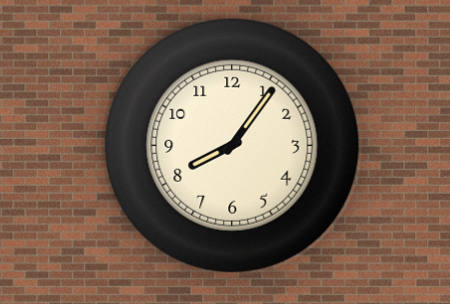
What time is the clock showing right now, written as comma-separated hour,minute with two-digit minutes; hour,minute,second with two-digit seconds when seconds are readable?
8,06
